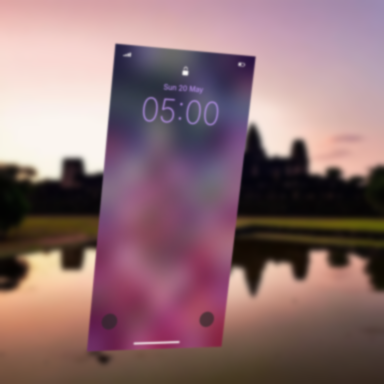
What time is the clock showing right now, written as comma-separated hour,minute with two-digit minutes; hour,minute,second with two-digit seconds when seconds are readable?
5,00
